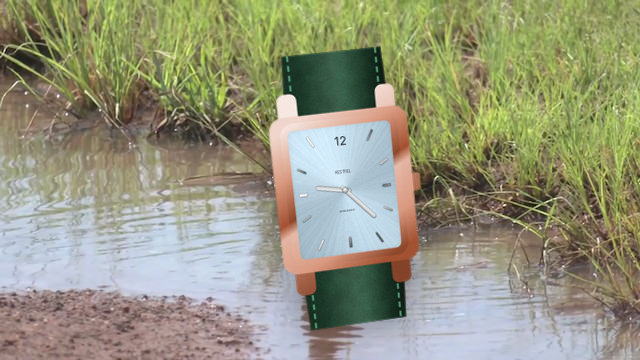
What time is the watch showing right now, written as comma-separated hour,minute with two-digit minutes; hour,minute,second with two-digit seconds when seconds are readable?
9,23
